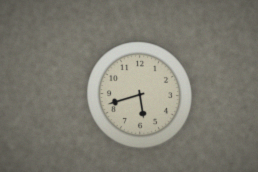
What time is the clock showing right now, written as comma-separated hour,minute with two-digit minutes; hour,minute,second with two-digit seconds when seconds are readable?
5,42
